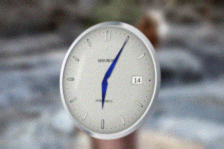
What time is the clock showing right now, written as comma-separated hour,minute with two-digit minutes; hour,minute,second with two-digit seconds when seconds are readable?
6,05
